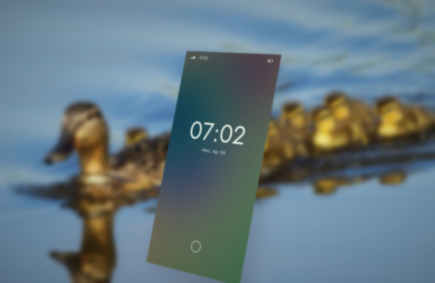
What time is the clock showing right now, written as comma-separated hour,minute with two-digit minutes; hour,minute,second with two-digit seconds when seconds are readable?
7,02
